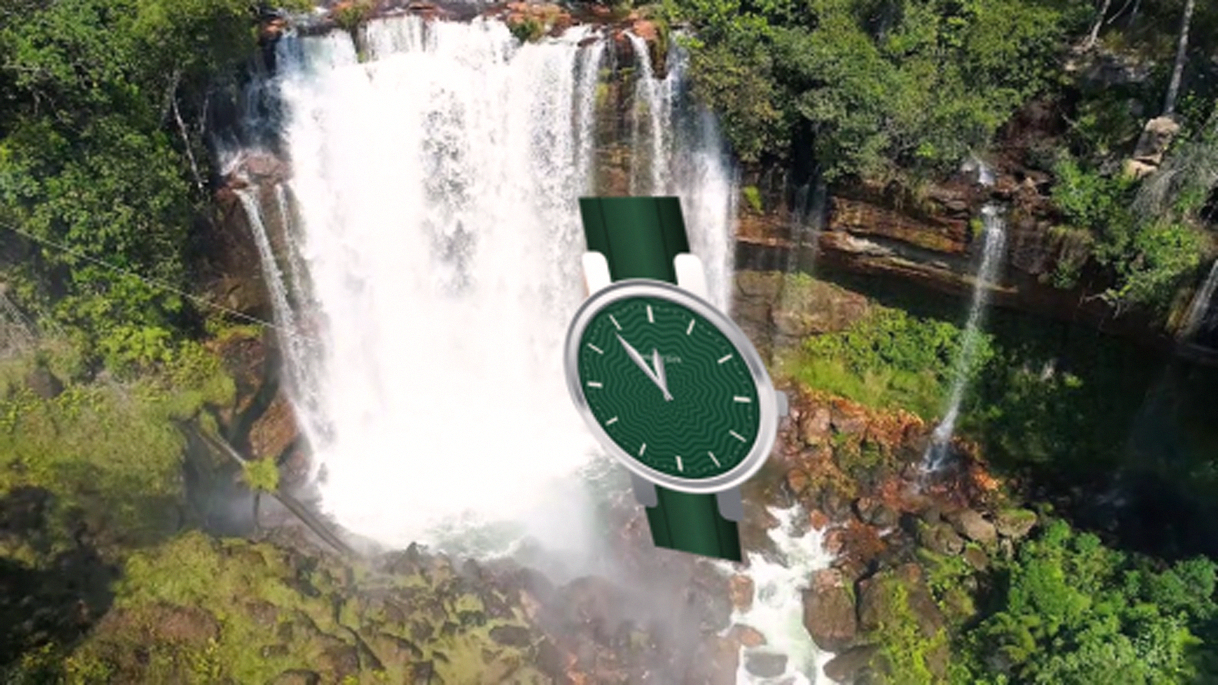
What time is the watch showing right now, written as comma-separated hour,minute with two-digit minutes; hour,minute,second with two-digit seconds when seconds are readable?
11,54
